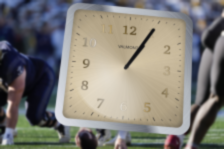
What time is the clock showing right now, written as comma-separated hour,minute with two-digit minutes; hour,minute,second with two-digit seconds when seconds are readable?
1,05
